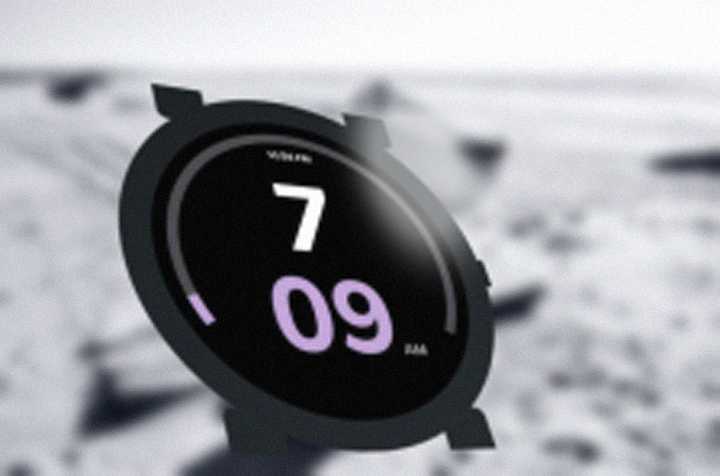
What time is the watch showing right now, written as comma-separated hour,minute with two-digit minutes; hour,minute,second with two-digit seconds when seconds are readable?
7,09
